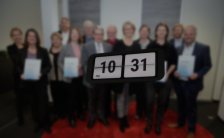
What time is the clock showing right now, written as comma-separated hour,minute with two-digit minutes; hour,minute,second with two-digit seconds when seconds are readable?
10,31
